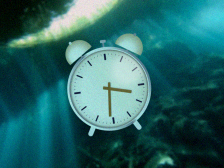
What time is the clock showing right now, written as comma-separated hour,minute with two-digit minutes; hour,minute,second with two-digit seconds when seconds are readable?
3,31
